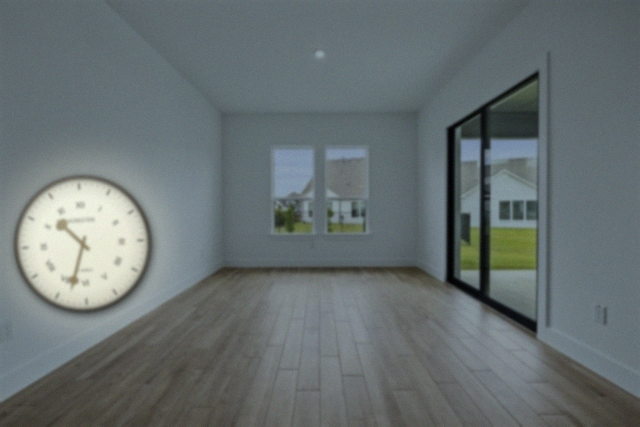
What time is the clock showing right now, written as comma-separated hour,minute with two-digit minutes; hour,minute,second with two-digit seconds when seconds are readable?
10,33
